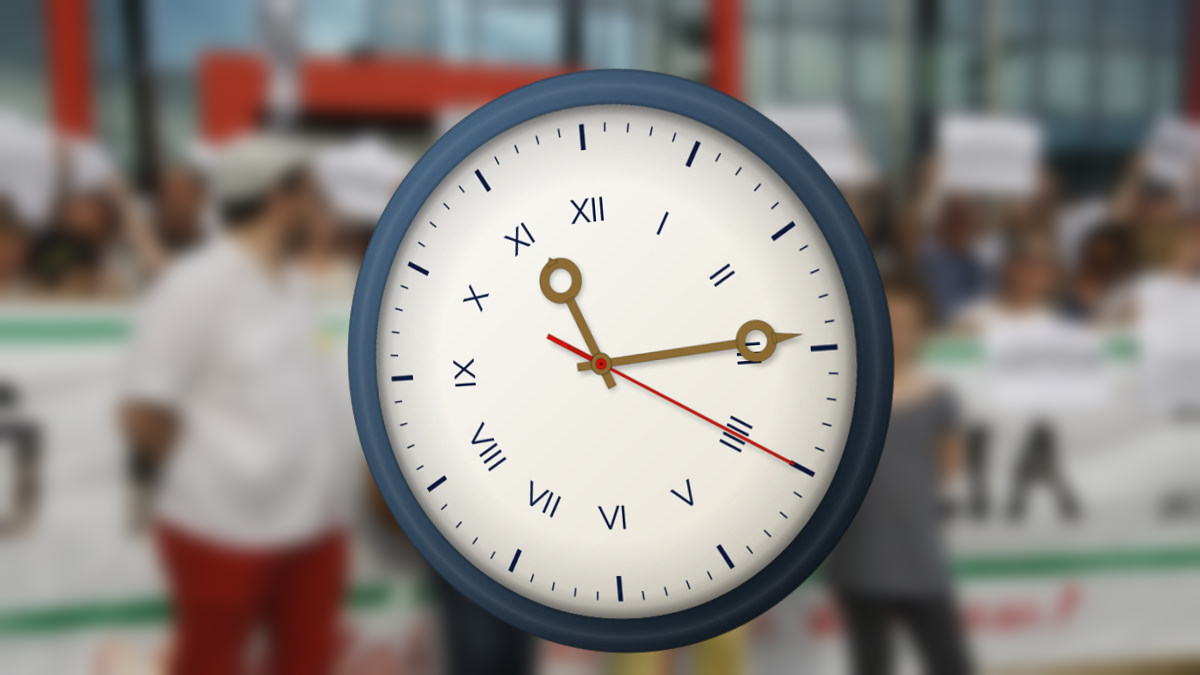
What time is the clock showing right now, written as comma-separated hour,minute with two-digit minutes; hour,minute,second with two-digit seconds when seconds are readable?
11,14,20
